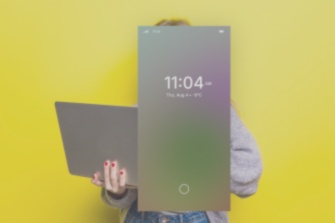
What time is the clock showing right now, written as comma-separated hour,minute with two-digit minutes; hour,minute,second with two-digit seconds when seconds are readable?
11,04
